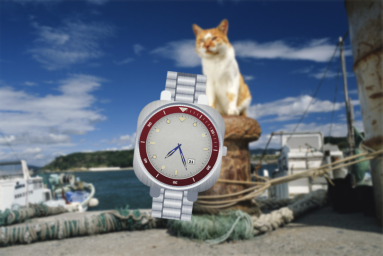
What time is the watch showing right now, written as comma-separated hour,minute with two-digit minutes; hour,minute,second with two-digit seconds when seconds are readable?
7,26
